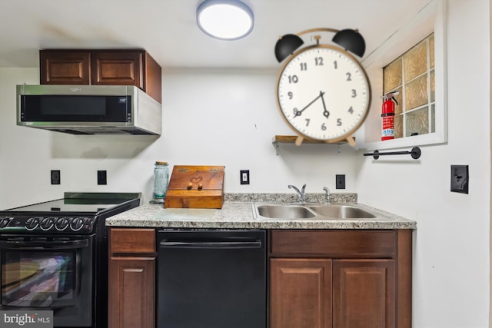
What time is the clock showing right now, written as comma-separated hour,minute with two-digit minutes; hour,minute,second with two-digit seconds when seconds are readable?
5,39
